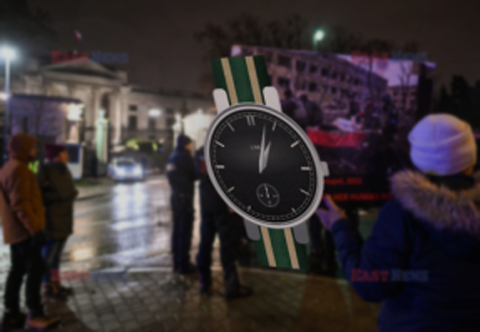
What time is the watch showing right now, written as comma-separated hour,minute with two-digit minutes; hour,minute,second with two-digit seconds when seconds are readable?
1,03
